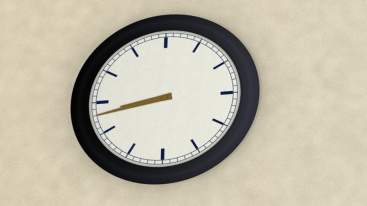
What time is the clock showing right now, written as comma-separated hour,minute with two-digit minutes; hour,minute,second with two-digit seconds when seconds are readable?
8,43
